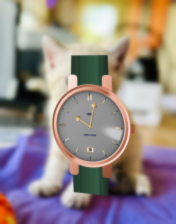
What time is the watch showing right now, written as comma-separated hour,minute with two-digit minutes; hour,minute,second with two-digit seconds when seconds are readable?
10,02
